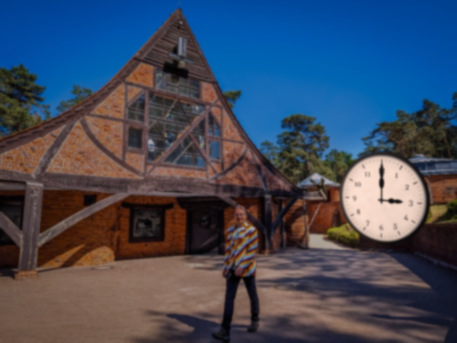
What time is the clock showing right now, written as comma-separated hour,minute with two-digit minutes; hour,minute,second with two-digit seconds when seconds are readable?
3,00
